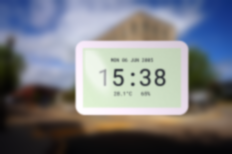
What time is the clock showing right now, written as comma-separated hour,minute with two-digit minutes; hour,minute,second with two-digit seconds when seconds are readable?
15,38
